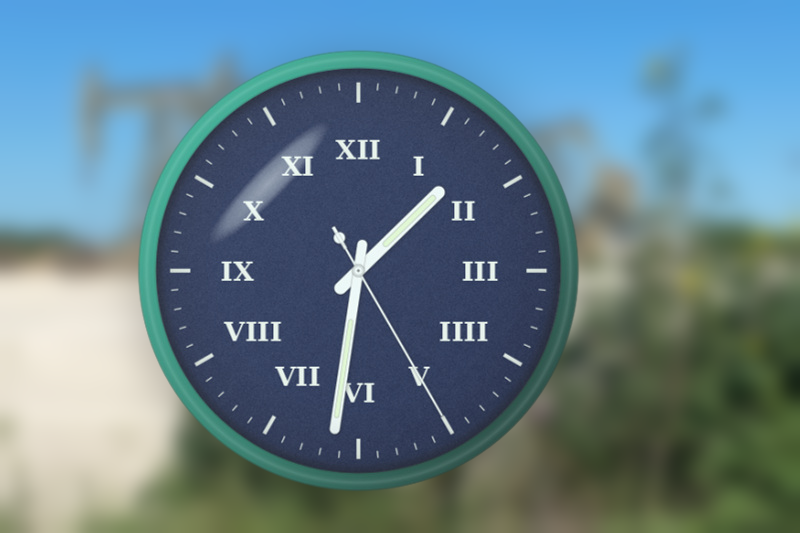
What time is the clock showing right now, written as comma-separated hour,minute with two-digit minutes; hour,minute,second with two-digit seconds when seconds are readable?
1,31,25
